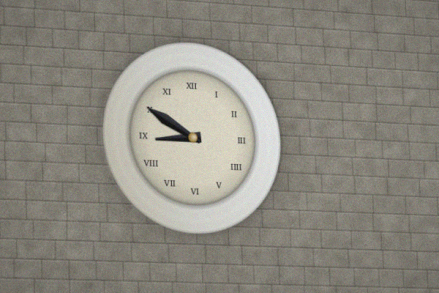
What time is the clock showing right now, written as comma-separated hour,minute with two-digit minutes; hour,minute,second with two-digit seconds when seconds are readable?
8,50
